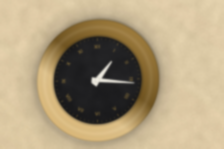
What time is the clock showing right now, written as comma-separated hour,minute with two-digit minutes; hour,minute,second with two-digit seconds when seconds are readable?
1,16
